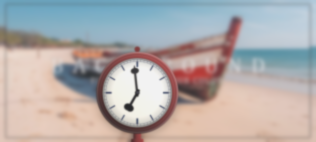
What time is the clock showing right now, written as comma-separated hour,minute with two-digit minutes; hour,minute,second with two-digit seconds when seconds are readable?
6,59
